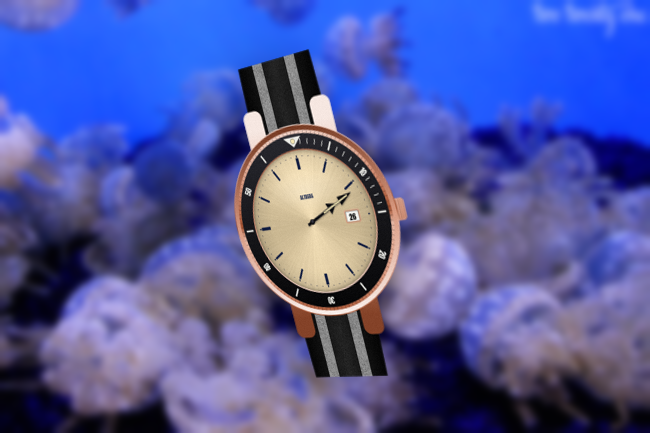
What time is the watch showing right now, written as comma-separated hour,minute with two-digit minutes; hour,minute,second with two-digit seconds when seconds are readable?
2,11
